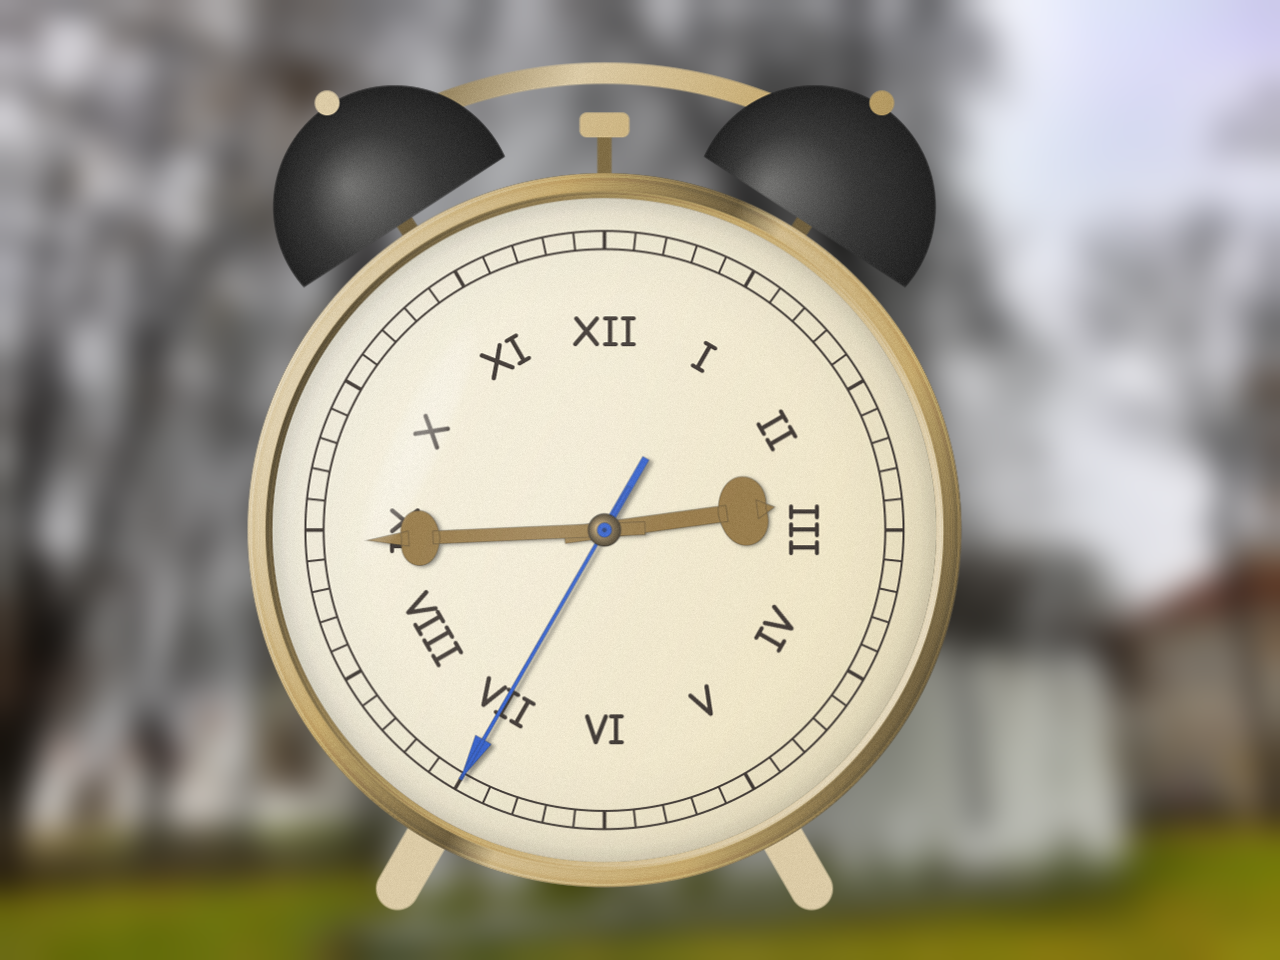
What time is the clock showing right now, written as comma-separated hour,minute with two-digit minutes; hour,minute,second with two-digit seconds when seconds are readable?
2,44,35
